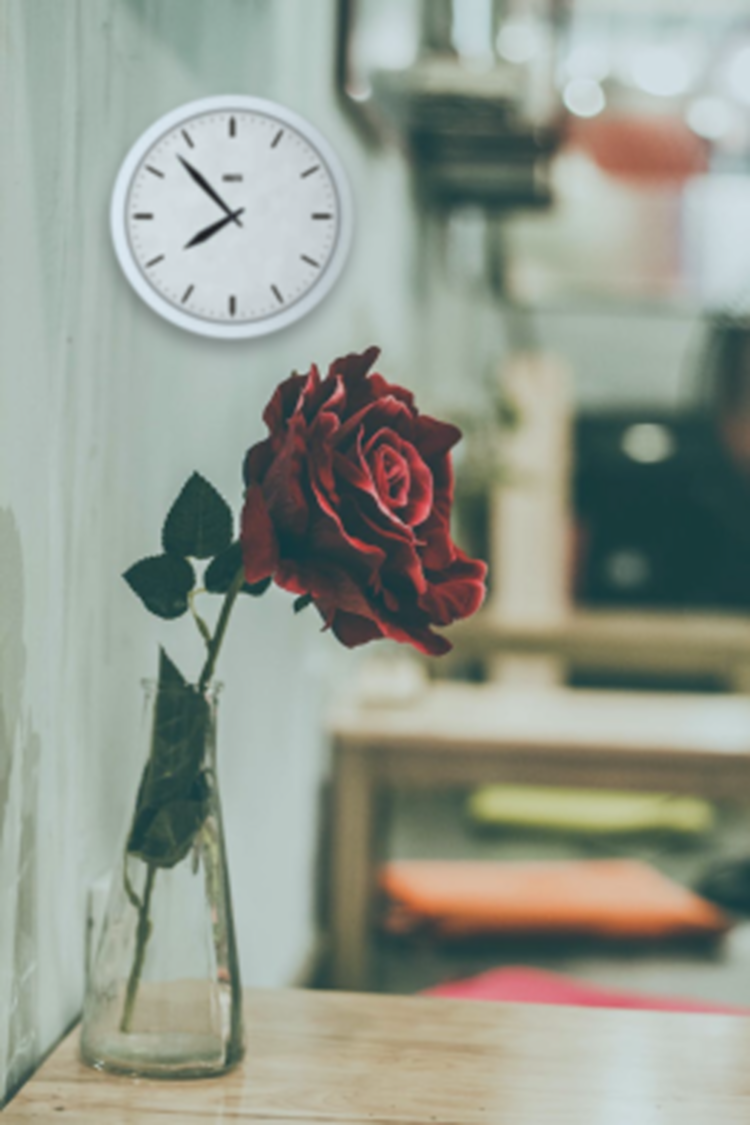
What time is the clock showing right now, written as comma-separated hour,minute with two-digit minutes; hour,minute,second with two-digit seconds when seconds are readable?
7,53
